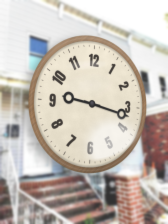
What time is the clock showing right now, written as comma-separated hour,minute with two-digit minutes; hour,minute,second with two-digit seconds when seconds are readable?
9,17
